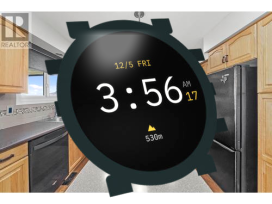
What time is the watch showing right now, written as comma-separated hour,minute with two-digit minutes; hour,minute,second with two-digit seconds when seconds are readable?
3,56,17
